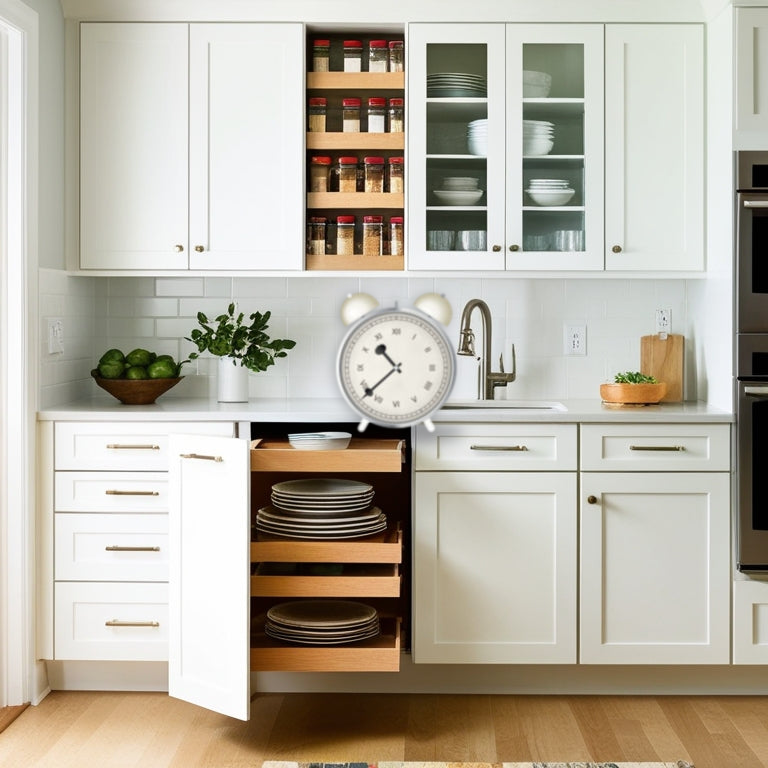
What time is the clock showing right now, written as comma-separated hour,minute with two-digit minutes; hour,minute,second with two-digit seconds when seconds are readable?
10,38
